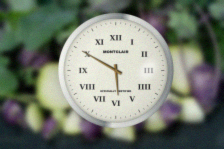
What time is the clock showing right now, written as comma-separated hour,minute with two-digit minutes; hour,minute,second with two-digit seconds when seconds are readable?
5,50
